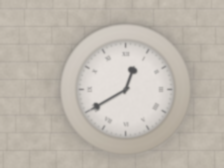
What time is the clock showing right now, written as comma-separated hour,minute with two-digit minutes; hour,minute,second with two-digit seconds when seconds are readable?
12,40
